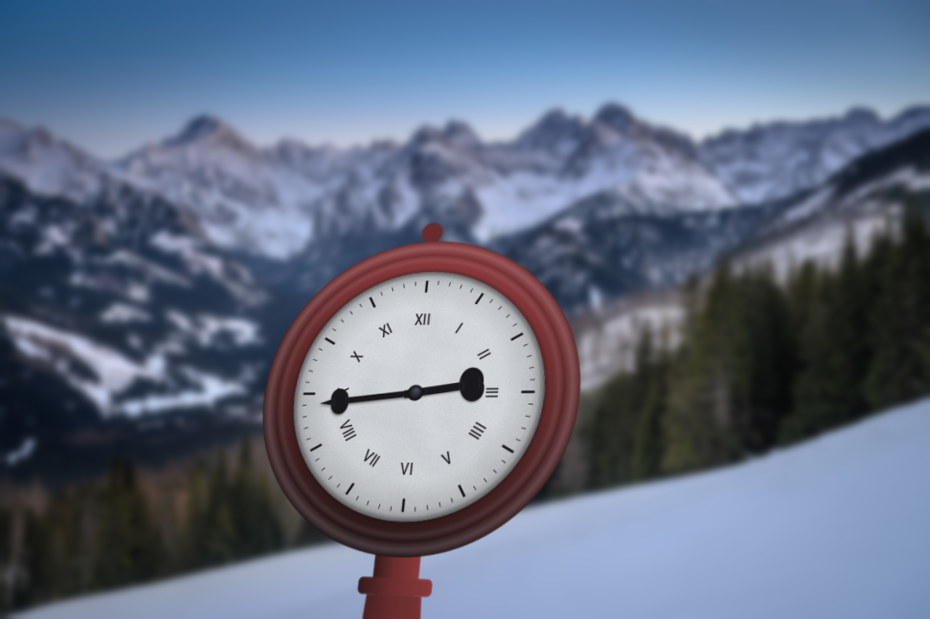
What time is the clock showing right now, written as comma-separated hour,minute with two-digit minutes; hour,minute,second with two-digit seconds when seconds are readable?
2,44
